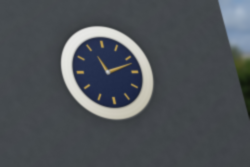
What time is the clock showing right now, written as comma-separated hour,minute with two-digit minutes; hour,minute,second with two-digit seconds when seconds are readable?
11,12
